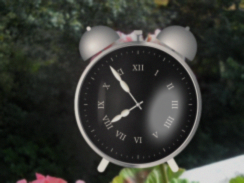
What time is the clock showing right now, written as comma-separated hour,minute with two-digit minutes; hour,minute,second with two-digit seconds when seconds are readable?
7,54
